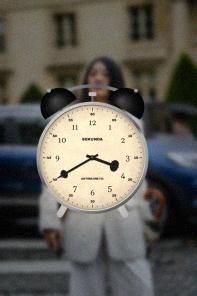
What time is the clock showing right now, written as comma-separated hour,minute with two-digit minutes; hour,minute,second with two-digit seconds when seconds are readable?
3,40
